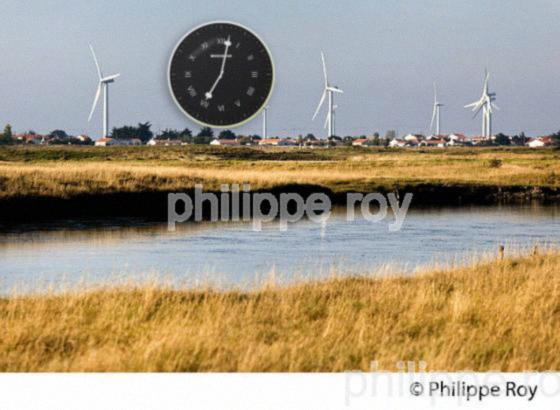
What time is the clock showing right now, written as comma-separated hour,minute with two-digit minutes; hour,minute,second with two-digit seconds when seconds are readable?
7,02
